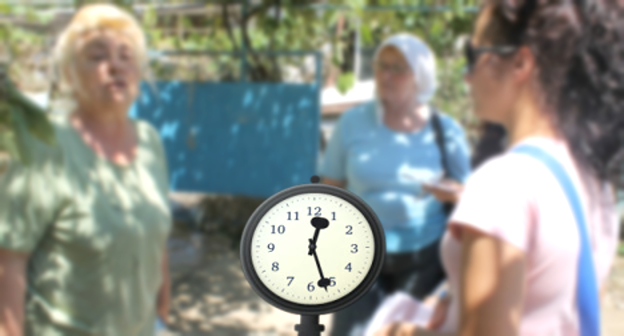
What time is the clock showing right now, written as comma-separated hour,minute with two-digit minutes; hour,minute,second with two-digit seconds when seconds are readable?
12,27
